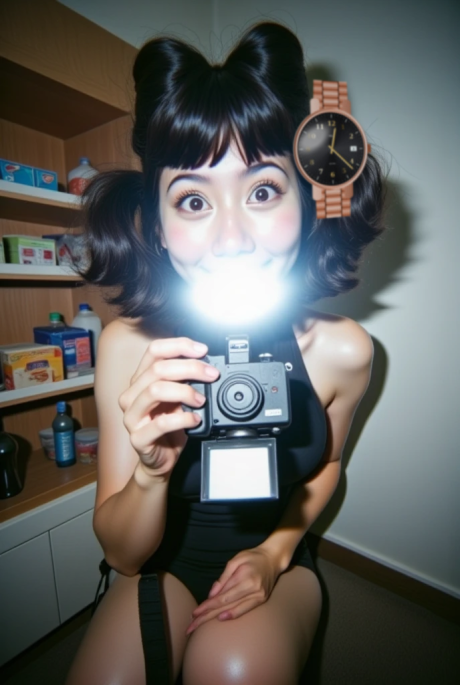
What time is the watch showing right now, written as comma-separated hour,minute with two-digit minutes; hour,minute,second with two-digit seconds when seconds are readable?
12,22
